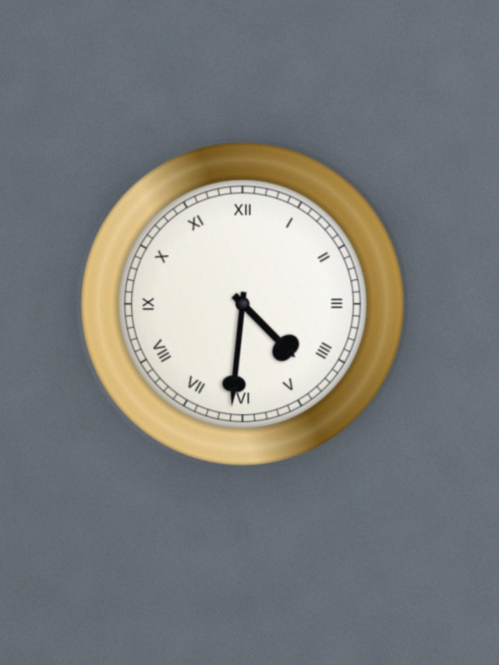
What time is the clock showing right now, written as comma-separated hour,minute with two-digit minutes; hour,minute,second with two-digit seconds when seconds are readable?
4,31
